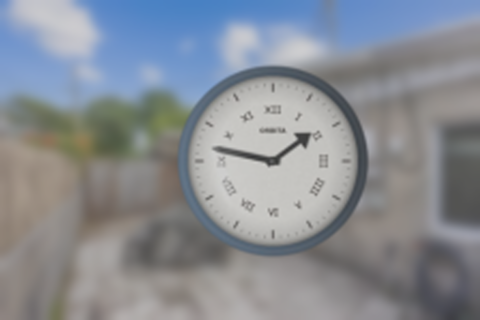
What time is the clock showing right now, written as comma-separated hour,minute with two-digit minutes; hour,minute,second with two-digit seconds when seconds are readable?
1,47
